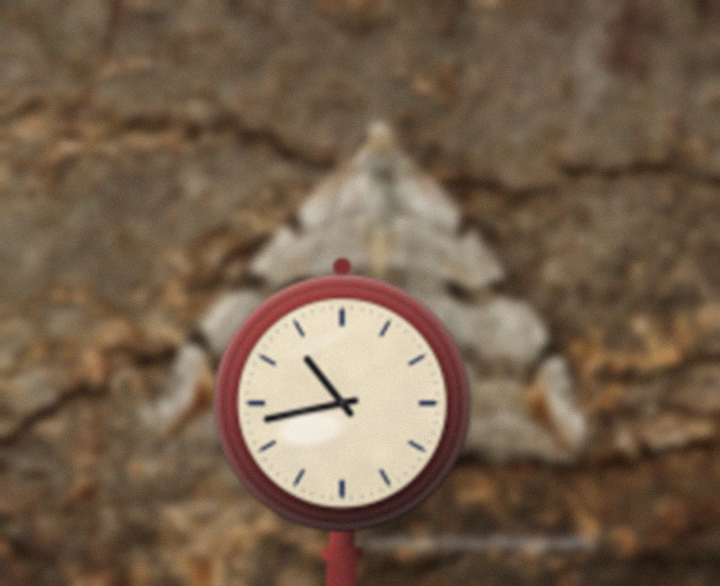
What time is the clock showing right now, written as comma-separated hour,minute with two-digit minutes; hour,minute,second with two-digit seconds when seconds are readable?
10,43
